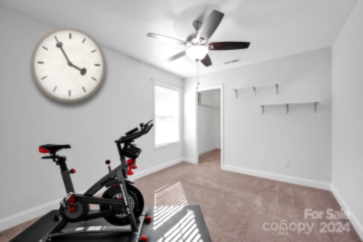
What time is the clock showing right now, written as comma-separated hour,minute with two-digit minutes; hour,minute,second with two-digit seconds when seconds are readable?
3,55
